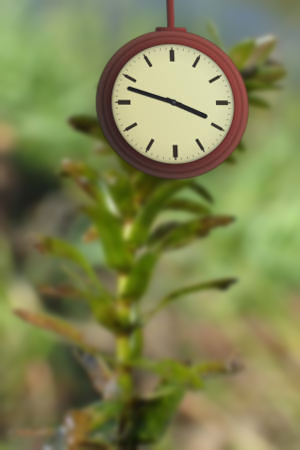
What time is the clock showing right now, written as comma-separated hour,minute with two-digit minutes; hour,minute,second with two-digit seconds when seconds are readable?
3,48
